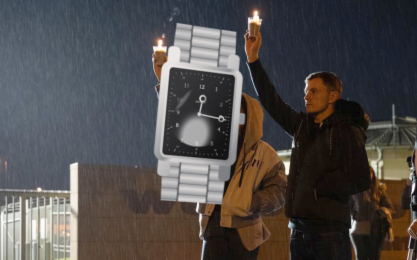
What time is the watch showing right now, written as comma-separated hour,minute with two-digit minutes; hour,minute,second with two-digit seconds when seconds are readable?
12,16
